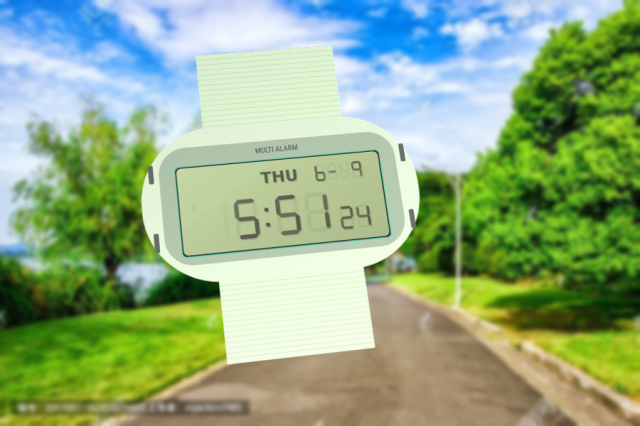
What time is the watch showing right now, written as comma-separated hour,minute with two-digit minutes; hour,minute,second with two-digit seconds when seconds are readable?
5,51,24
